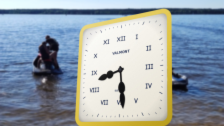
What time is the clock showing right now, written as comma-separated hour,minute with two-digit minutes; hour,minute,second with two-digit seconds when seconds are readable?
8,29
